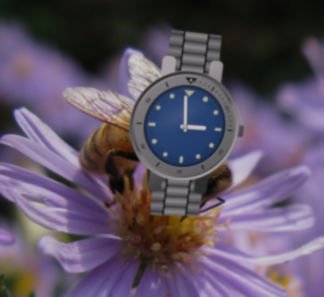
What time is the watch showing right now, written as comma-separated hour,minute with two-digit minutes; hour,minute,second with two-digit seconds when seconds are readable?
2,59
